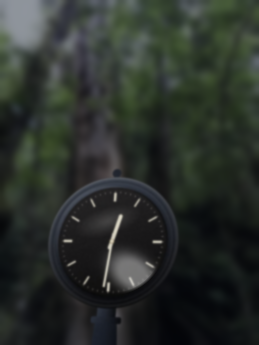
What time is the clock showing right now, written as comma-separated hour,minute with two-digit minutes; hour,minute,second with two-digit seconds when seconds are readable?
12,31
